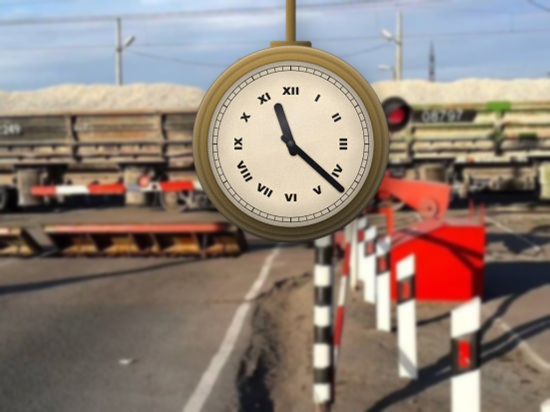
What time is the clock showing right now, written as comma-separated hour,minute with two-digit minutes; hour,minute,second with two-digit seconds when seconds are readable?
11,22
